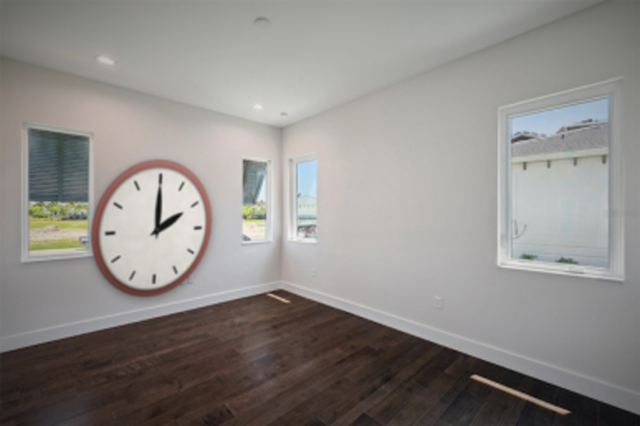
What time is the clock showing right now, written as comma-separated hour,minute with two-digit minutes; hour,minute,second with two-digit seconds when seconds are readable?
2,00
